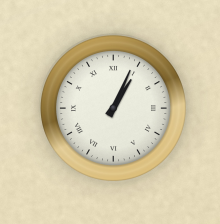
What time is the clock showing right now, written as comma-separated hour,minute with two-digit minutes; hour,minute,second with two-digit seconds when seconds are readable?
1,04
